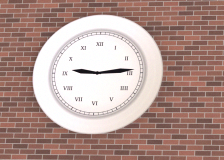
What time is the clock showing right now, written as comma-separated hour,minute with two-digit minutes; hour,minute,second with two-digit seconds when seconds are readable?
9,14
